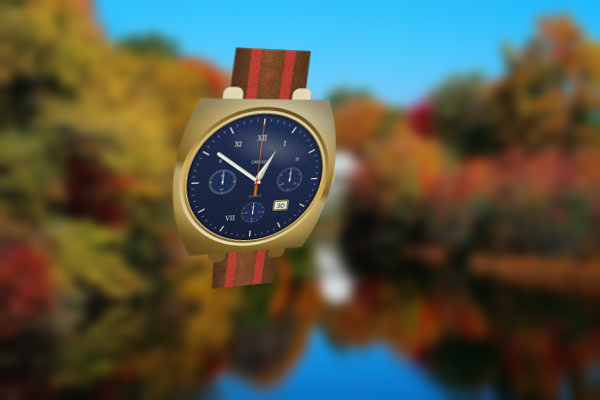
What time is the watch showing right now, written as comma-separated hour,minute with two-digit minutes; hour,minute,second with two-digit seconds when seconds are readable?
12,51
